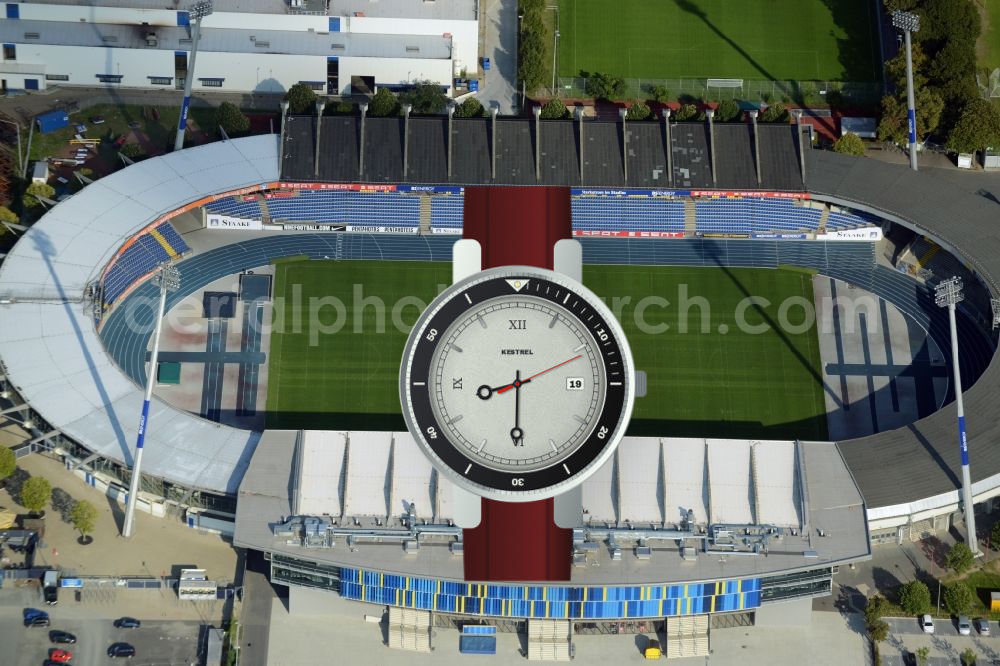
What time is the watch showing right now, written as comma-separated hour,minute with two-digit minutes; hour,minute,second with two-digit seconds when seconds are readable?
8,30,11
